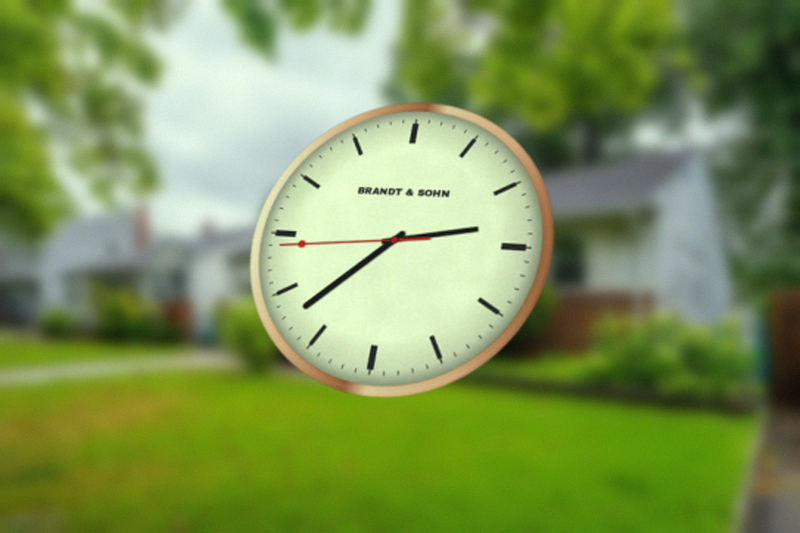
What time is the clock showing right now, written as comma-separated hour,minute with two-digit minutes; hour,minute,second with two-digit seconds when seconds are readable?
2,37,44
